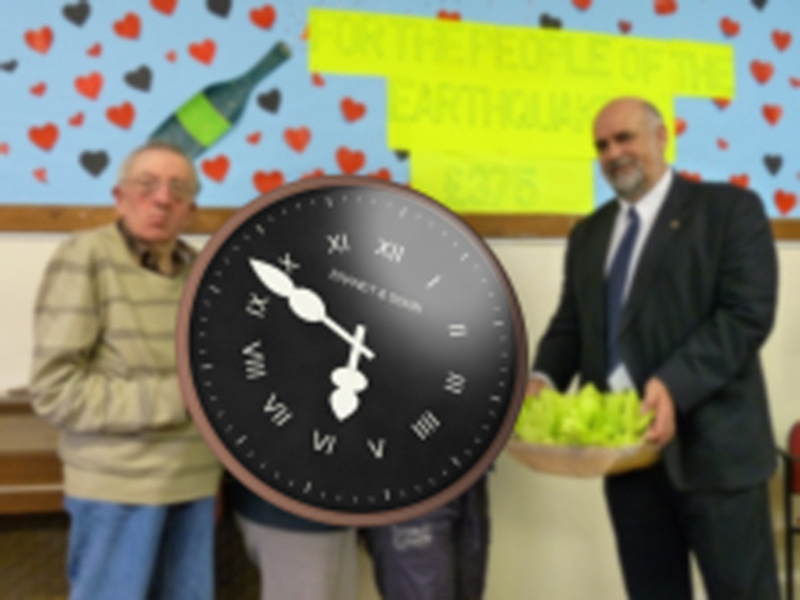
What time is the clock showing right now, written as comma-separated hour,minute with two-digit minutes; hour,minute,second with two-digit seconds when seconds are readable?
5,48
